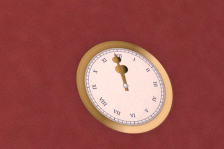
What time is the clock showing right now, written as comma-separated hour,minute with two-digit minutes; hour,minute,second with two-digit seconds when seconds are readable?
11,59
